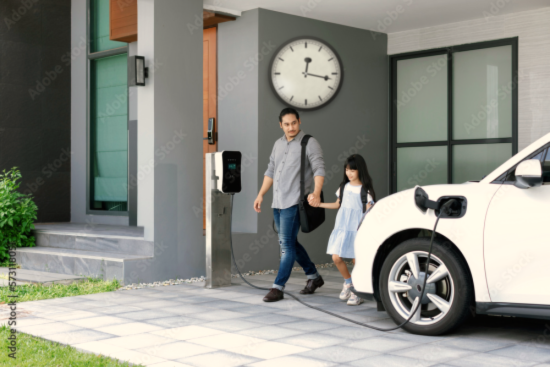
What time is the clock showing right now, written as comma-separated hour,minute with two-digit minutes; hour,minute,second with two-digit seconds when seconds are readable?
12,17
